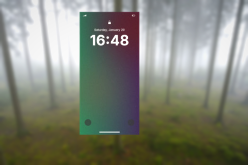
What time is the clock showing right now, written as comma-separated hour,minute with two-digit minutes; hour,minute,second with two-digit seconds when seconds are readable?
16,48
